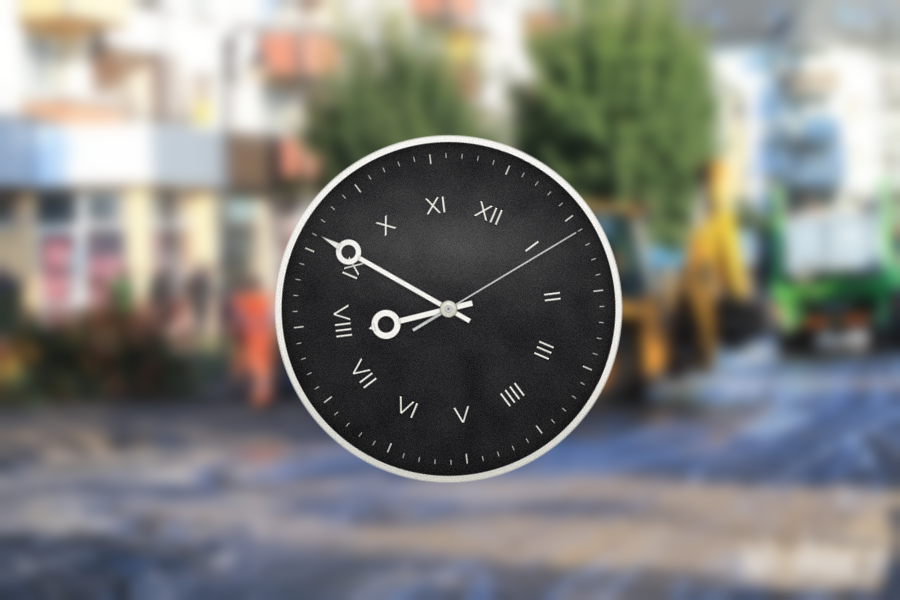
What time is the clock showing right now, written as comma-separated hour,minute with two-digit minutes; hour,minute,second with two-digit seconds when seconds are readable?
7,46,06
